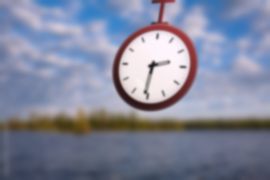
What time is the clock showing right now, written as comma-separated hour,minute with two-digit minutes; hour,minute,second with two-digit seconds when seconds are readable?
2,31
